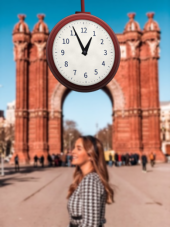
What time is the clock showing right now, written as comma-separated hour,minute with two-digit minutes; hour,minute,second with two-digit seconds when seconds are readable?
12,56
